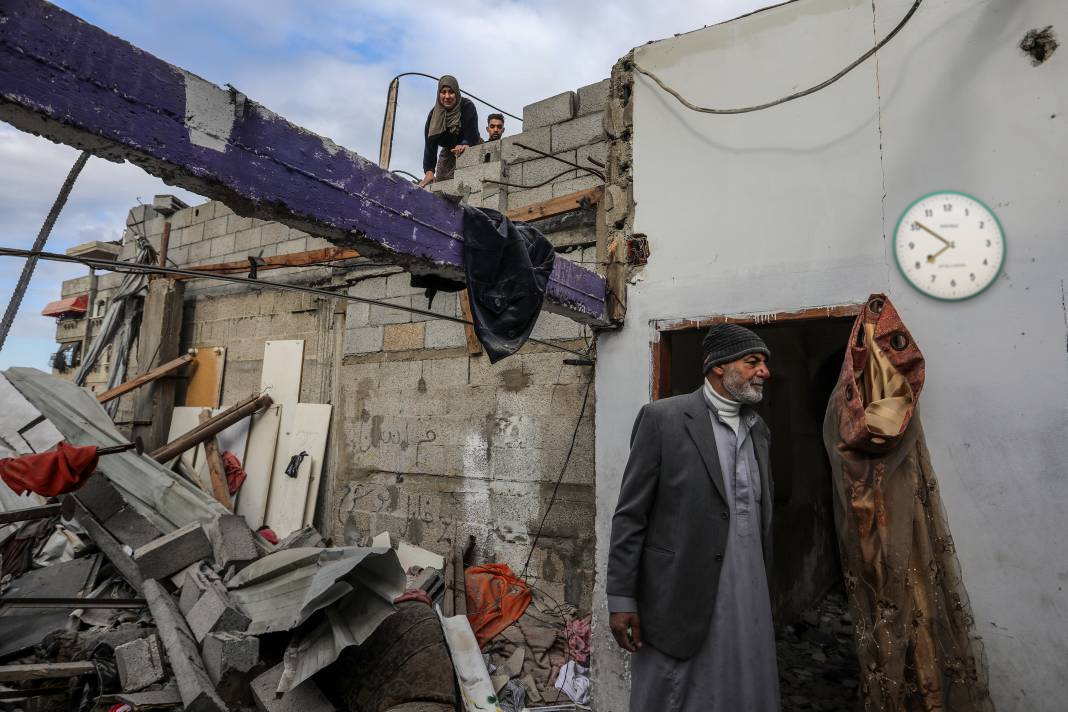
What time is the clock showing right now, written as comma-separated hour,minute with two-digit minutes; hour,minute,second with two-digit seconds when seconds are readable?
7,51
